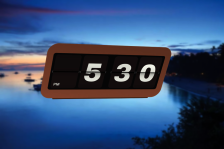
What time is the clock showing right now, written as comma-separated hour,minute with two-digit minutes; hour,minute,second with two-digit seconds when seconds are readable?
5,30
